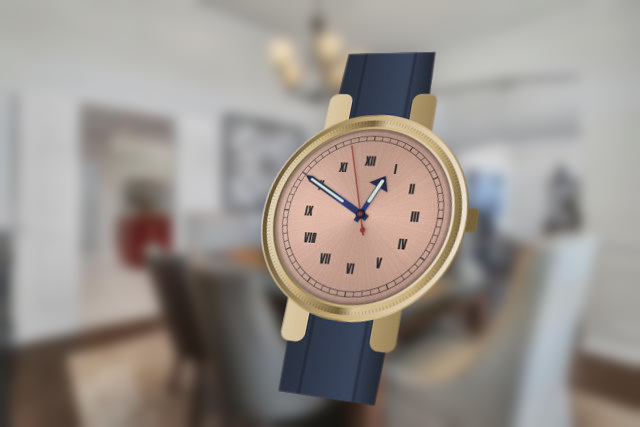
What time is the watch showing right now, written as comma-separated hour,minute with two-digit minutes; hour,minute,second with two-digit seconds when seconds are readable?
12,49,57
